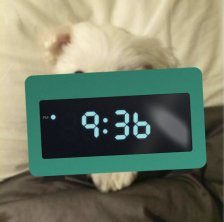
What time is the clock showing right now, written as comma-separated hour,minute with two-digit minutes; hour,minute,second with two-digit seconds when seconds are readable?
9,36
